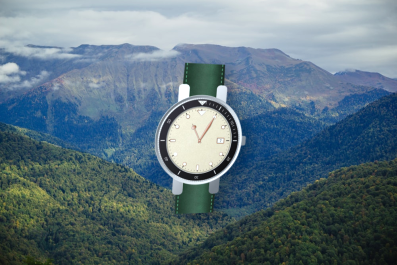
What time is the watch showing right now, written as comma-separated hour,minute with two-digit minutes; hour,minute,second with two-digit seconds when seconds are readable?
11,05
